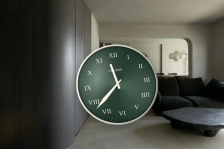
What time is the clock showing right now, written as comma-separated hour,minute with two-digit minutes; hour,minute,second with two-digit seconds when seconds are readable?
11,38
